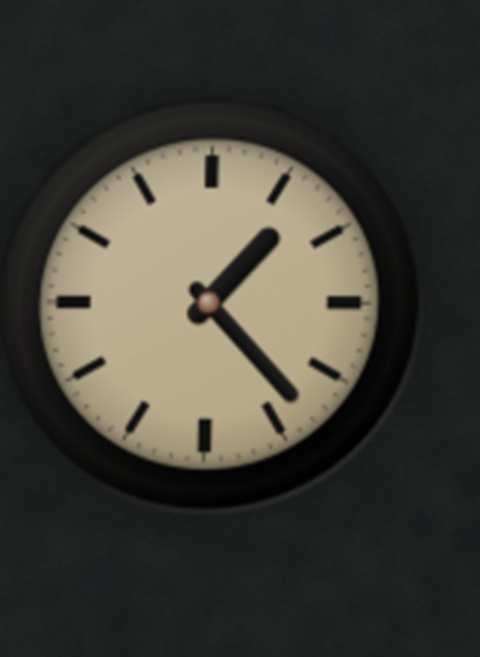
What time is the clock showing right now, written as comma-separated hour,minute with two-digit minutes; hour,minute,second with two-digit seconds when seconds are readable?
1,23
